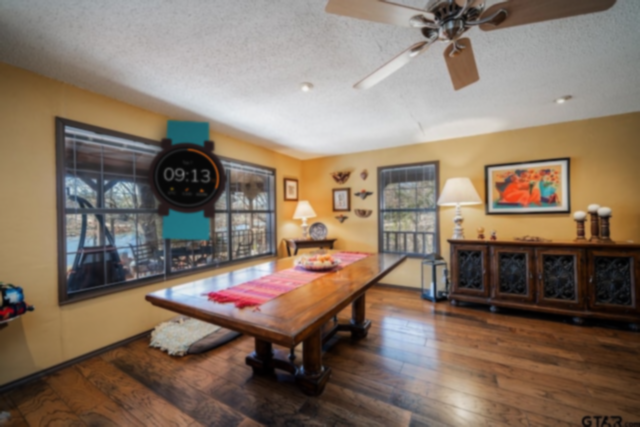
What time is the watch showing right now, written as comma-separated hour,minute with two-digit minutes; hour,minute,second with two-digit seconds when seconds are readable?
9,13
